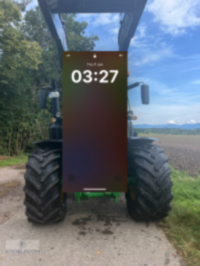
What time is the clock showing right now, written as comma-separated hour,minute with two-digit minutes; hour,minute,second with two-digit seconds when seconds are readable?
3,27
